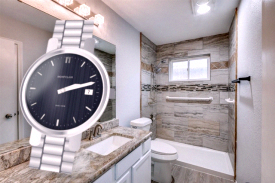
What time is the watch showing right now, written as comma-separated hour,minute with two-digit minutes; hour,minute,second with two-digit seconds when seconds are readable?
2,12
